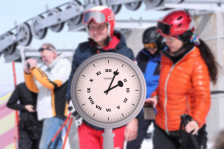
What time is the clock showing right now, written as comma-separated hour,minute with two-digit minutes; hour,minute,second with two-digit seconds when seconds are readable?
2,04
